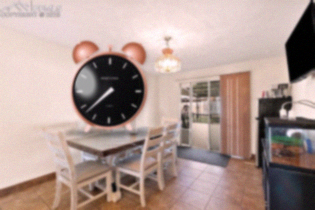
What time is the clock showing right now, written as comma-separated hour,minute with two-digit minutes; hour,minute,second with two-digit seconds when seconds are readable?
7,38
